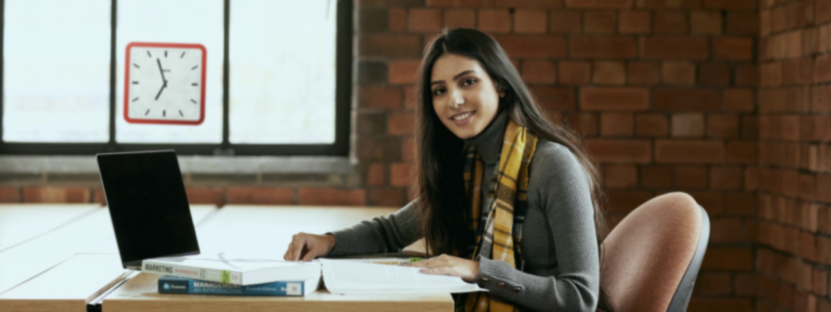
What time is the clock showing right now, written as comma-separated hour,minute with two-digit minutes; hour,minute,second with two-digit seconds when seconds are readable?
6,57
